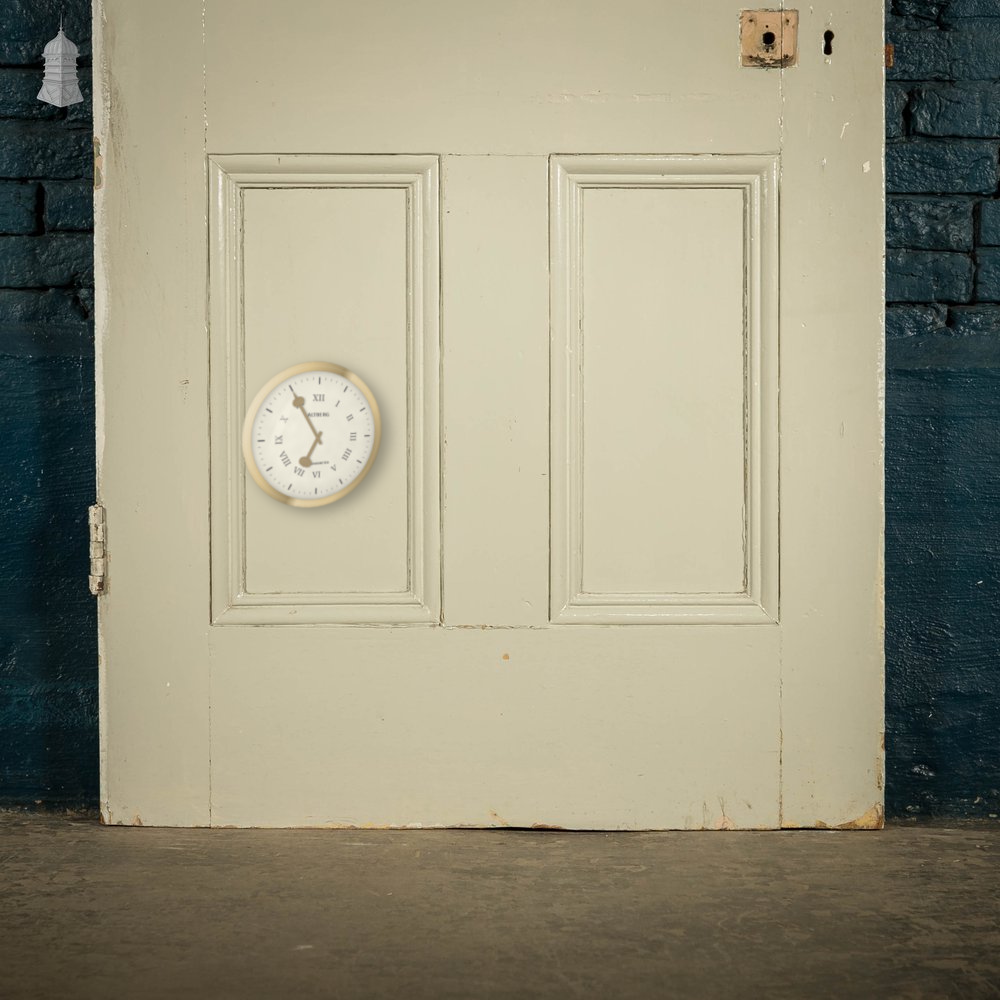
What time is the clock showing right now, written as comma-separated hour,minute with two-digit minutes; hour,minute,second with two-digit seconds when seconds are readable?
6,55
